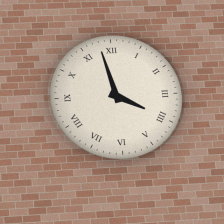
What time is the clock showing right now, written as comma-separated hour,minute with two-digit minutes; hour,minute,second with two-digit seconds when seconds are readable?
3,58
